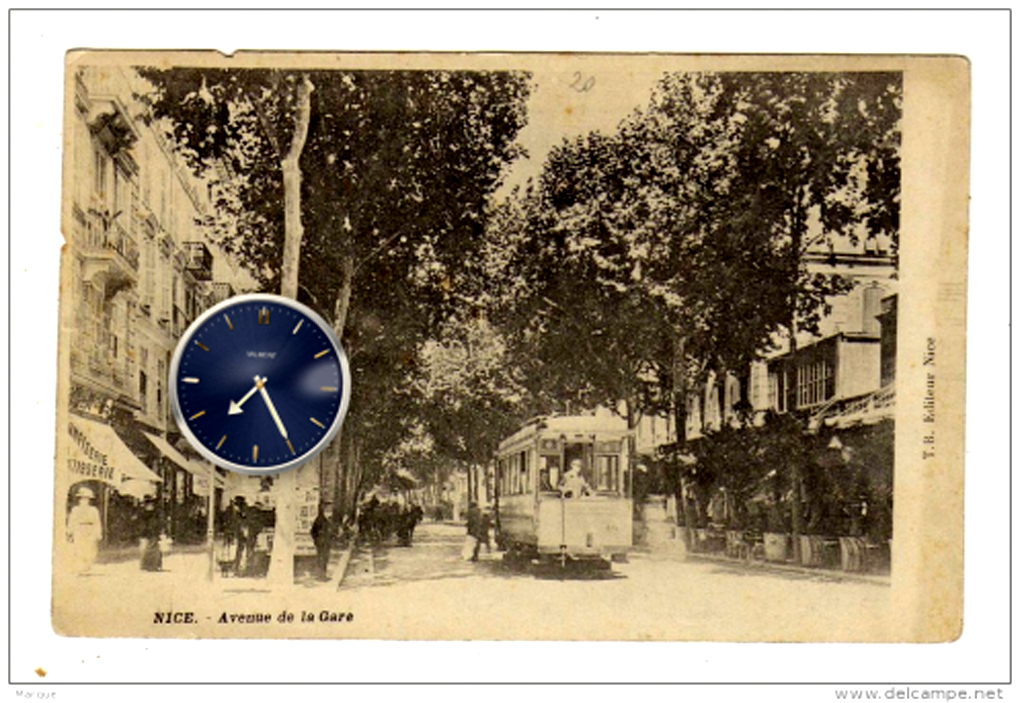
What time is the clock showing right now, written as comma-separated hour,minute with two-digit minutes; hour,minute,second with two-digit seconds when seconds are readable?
7,25
